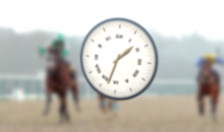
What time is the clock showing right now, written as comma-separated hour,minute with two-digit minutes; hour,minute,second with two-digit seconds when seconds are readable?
1,33
